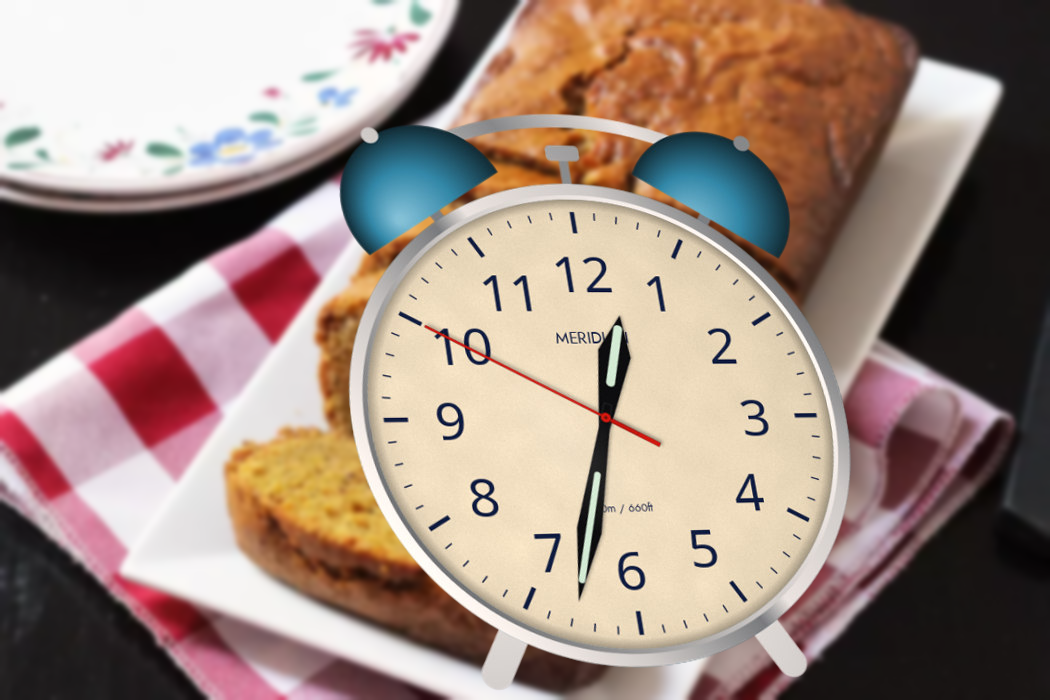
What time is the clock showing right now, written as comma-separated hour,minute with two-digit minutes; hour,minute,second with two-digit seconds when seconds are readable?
12,32,50
